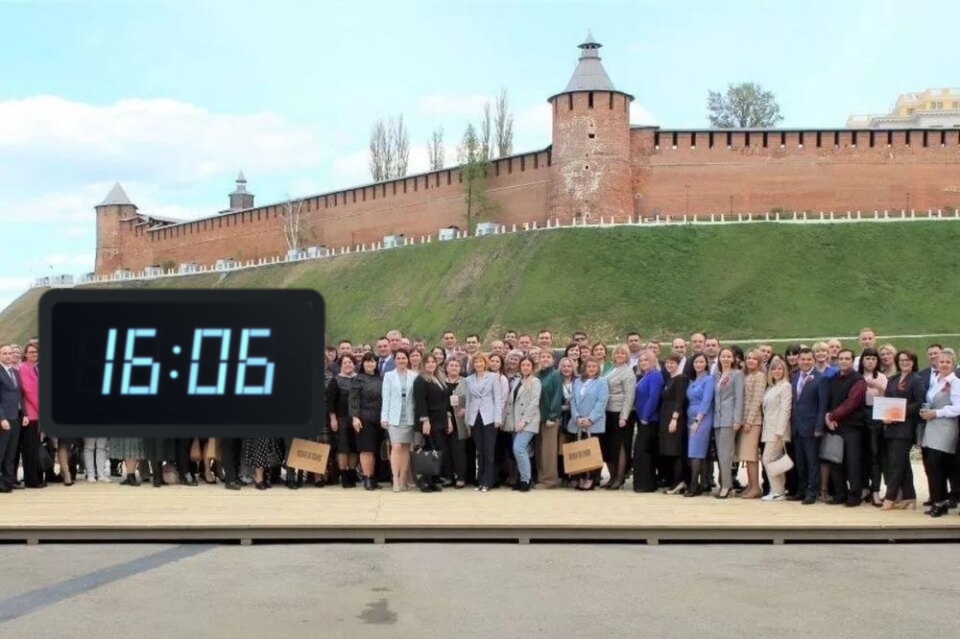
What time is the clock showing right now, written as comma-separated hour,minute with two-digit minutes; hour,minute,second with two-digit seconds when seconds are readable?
16,06
